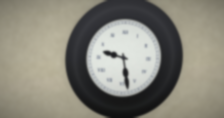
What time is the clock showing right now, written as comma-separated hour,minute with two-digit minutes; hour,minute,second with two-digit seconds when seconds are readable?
9,28
